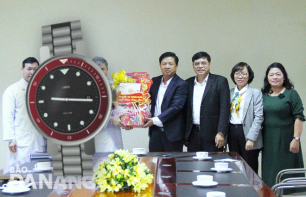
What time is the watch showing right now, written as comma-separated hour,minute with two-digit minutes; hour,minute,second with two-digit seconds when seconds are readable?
9,16
